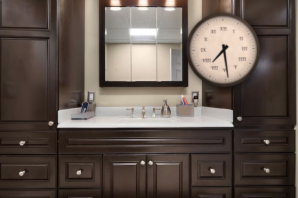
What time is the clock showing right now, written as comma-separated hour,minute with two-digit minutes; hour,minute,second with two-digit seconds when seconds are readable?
7,29
